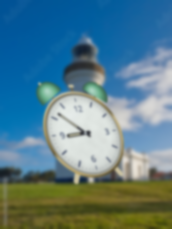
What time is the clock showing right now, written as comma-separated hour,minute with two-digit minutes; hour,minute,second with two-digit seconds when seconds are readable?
8,52
